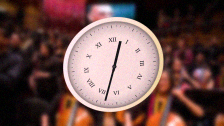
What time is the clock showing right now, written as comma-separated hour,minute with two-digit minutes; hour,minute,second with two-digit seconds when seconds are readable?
12,33
